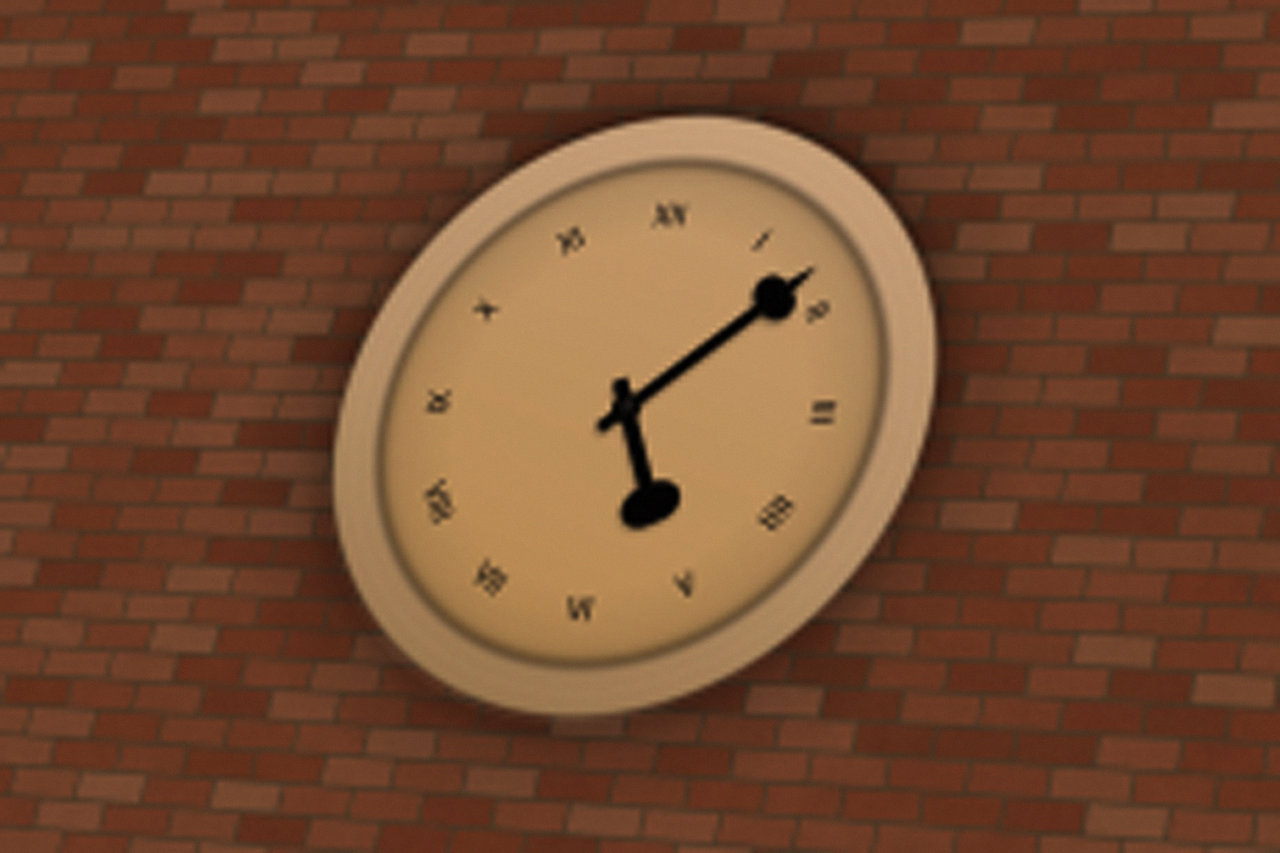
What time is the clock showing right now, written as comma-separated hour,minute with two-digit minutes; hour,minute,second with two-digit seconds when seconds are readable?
5,08
